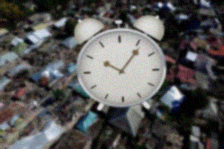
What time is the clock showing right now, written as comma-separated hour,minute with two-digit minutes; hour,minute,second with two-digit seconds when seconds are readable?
10,06
